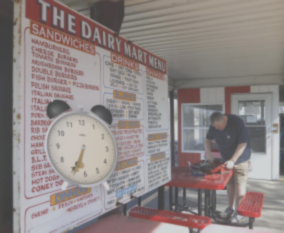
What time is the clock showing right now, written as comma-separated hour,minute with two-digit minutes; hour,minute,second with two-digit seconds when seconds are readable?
6,34
